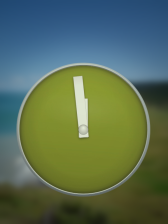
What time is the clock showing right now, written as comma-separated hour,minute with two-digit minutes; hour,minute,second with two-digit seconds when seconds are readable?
11,59
